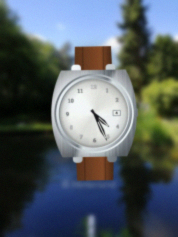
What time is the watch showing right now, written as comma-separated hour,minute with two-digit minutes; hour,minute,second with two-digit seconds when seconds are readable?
4,26
